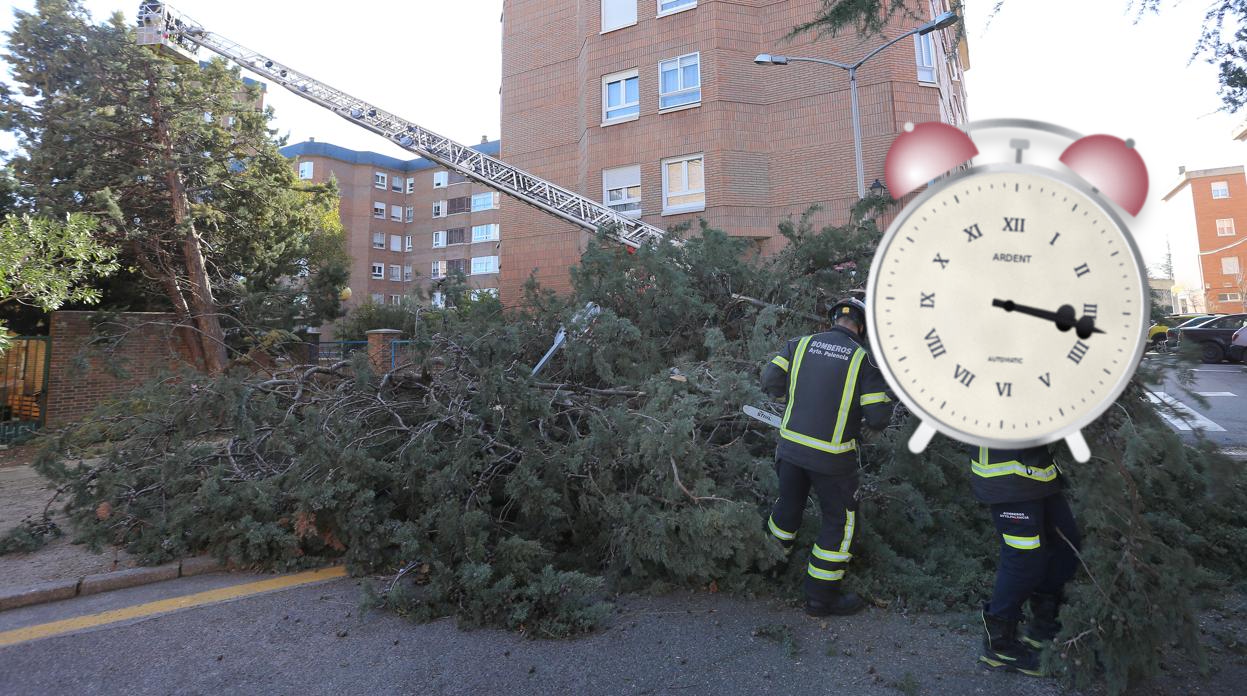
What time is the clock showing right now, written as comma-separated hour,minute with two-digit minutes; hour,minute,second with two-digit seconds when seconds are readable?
3,17
